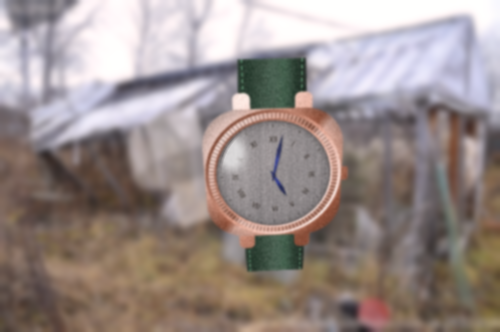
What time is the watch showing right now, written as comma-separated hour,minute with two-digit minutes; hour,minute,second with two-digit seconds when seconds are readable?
5,02
